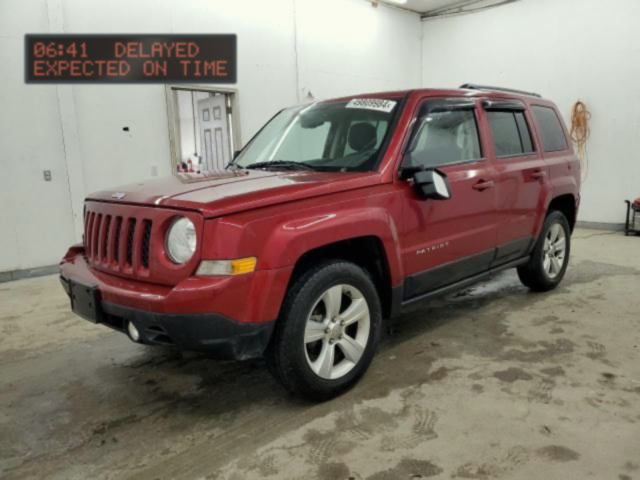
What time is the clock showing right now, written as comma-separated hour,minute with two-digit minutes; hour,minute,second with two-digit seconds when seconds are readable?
6,41
